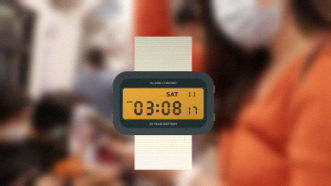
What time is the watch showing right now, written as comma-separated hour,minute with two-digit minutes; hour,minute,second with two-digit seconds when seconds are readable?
3,08,17
